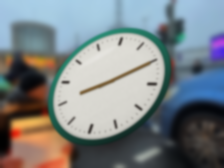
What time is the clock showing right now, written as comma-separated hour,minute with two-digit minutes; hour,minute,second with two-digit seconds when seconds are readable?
8,10
